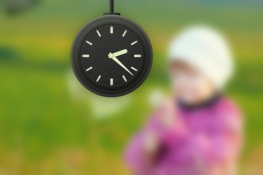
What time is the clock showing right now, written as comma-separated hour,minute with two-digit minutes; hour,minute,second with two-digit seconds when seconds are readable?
2,22
